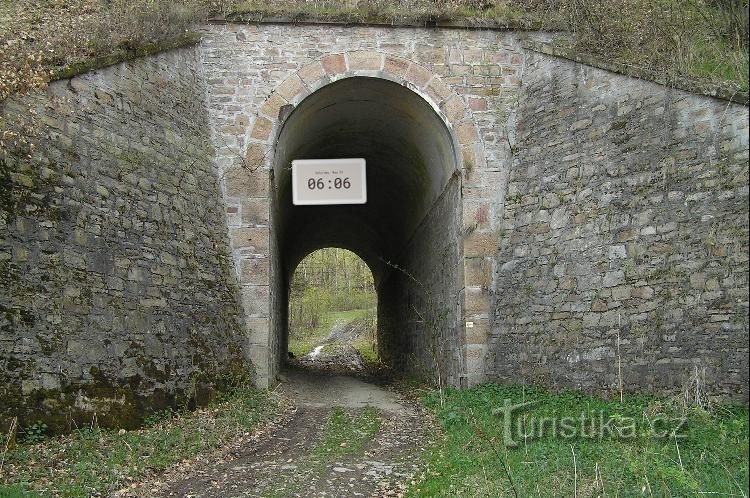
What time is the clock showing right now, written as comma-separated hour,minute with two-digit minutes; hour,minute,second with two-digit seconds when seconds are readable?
6,06
